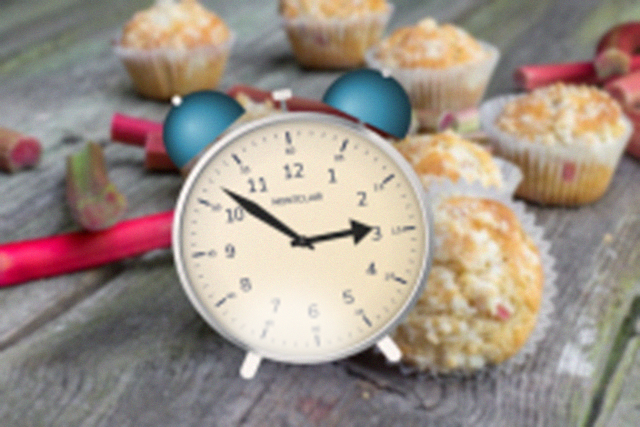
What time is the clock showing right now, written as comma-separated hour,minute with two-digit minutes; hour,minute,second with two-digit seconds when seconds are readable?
2,52
